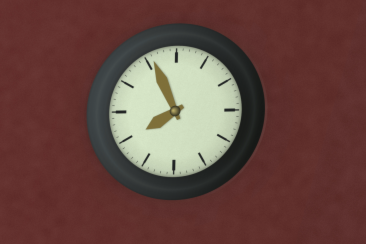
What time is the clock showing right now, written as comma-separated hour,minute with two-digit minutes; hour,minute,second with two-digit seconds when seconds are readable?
7,56
